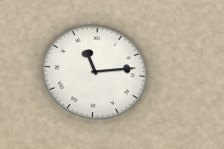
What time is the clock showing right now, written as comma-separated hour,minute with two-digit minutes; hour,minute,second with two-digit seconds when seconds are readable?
11,13
